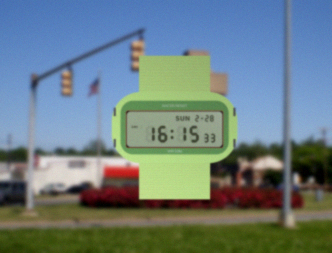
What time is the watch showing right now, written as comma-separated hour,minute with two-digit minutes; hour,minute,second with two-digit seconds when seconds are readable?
16,15
